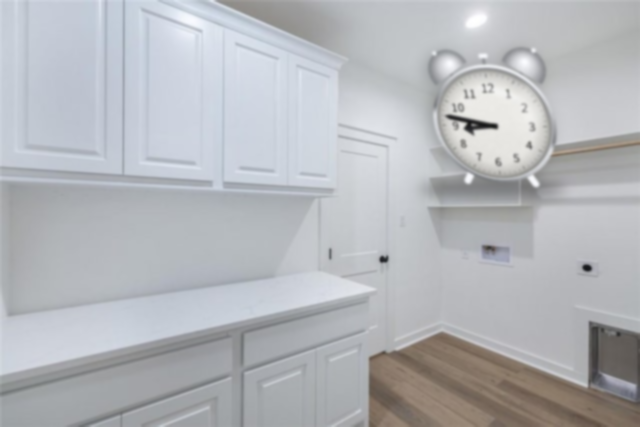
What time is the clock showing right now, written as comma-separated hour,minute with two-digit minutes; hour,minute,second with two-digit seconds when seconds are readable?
8,47
